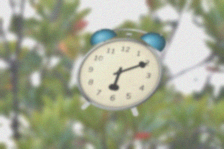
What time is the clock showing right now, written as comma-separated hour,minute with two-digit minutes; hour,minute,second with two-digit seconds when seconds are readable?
6,10
